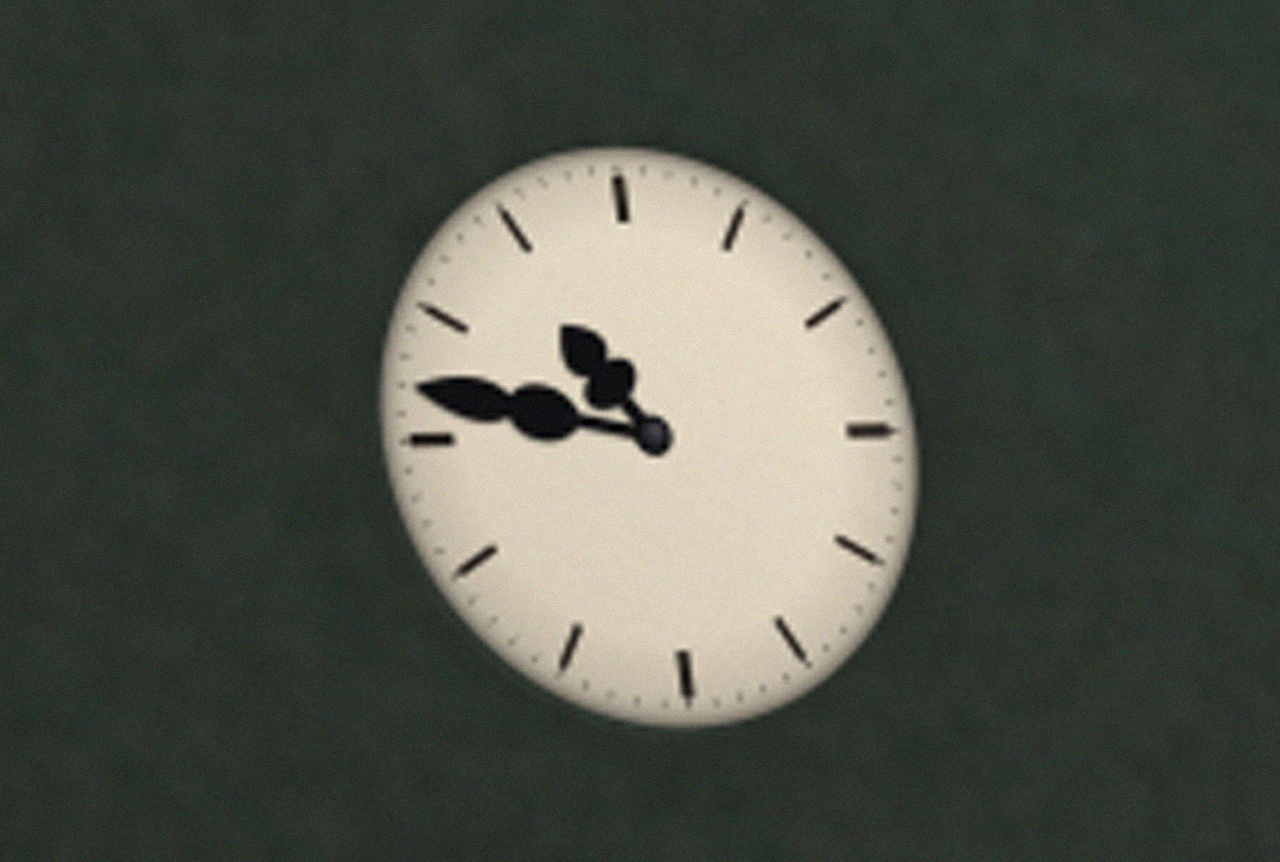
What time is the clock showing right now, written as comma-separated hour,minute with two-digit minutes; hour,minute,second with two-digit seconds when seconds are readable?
10,47
